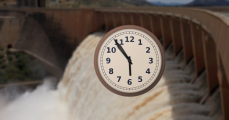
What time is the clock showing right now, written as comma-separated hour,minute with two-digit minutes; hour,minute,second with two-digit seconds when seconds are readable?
5,54
